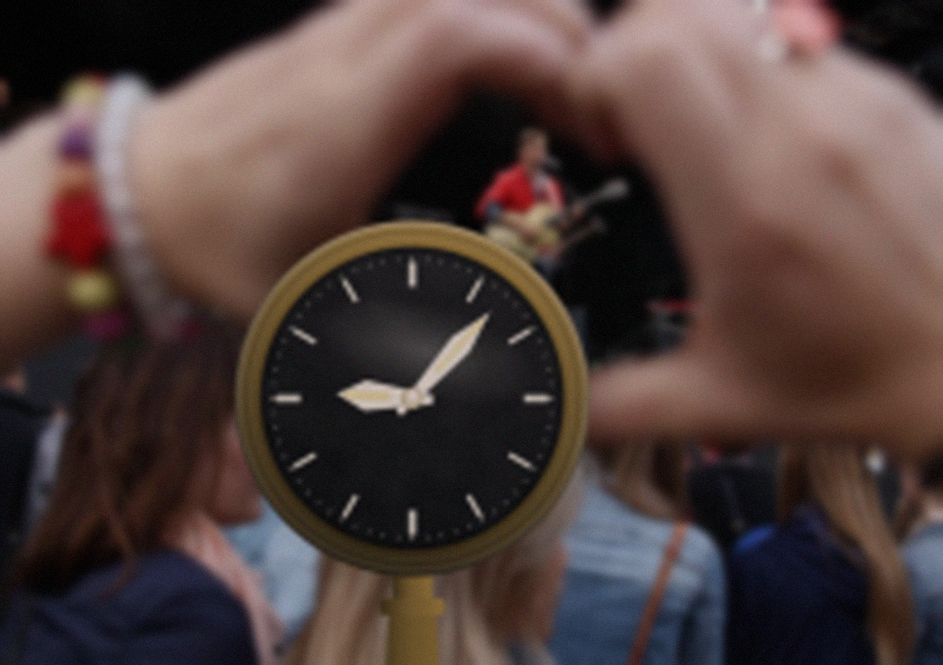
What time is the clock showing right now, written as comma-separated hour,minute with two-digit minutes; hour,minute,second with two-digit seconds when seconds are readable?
9,07
